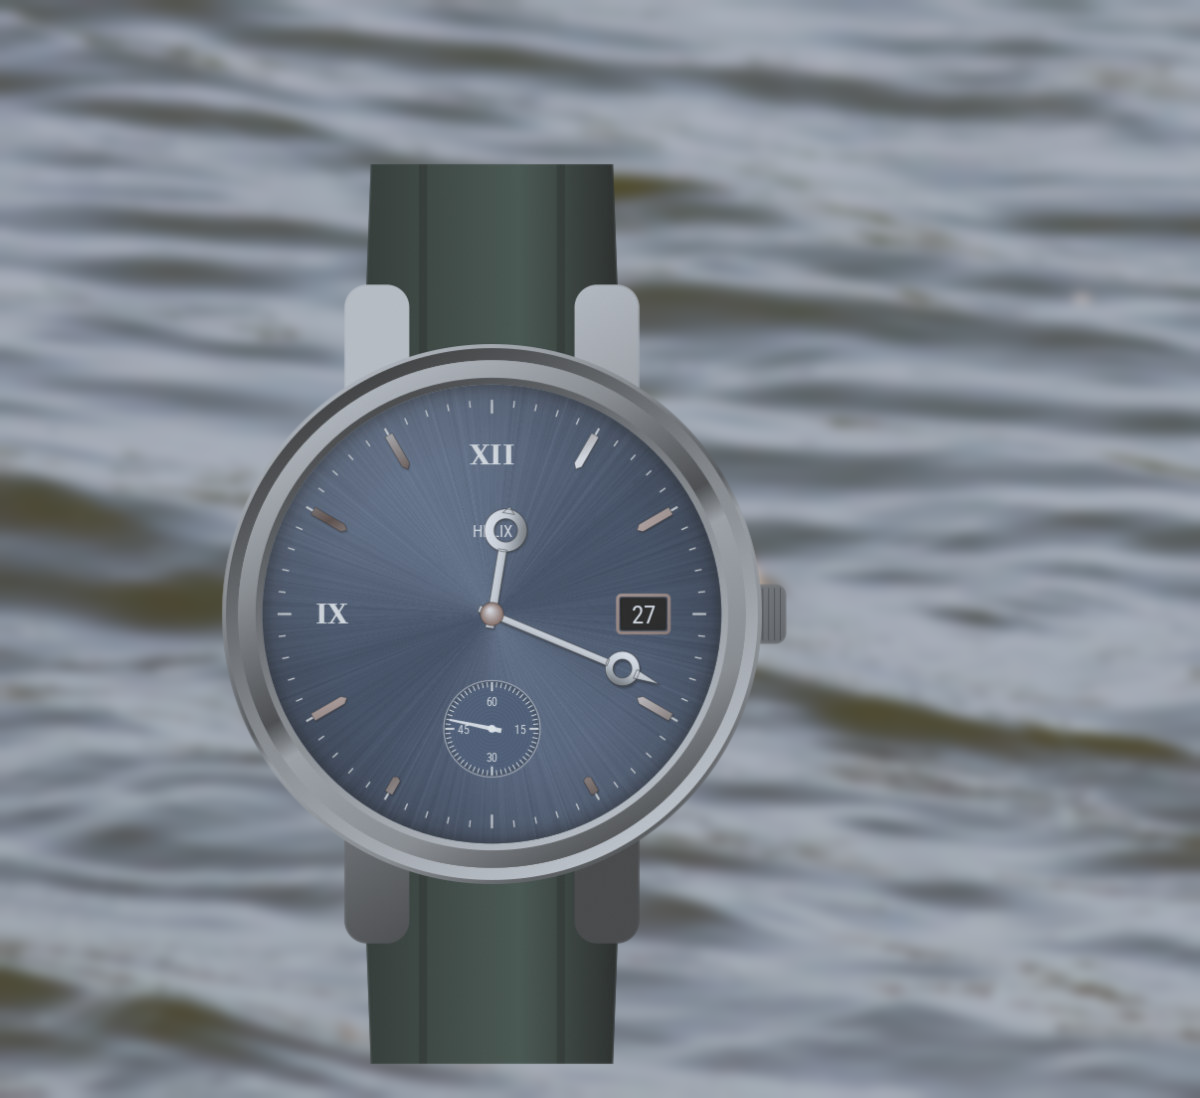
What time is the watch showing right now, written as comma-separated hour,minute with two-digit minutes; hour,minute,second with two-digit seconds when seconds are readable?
12,18,47
